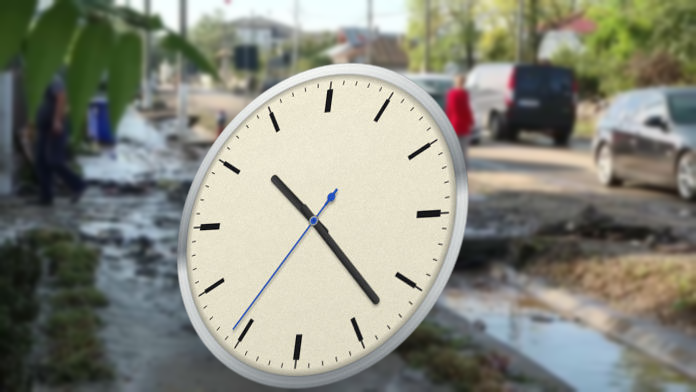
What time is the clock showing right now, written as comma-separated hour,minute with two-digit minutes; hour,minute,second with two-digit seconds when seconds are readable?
10,22,36
